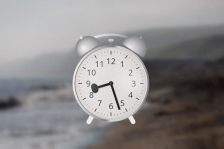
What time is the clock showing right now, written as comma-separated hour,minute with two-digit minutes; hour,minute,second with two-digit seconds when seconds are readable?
8,27
